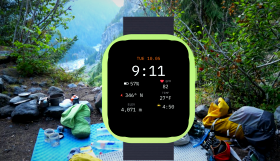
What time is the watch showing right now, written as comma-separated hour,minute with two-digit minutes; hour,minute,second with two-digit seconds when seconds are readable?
9,11
